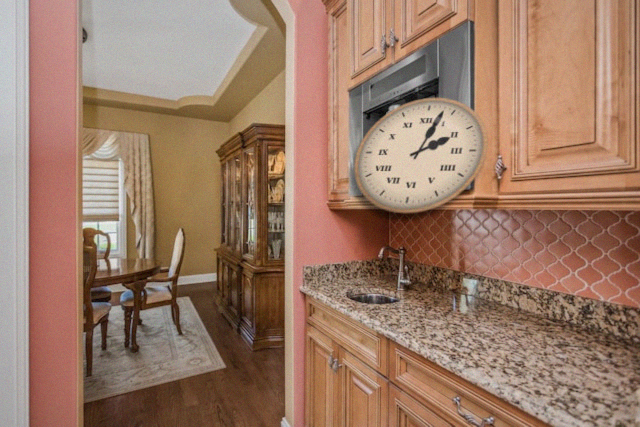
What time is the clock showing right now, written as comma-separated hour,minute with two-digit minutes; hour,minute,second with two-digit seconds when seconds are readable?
2,03
